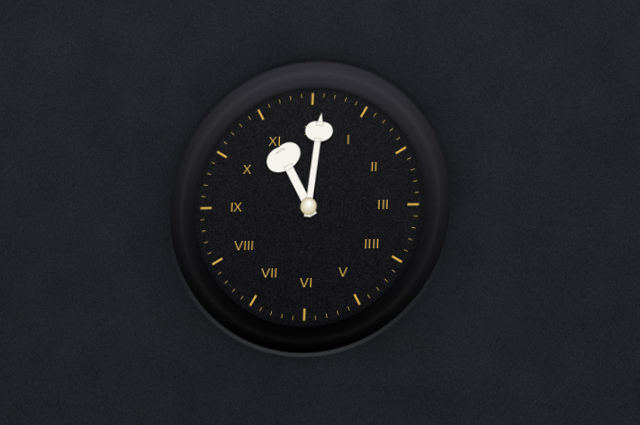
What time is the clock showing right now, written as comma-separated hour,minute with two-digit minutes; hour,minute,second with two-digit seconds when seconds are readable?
11,01
